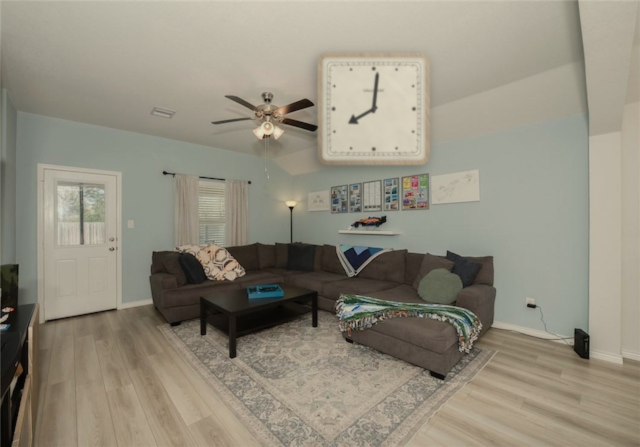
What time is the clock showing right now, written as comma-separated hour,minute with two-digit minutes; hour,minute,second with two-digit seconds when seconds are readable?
8,01
